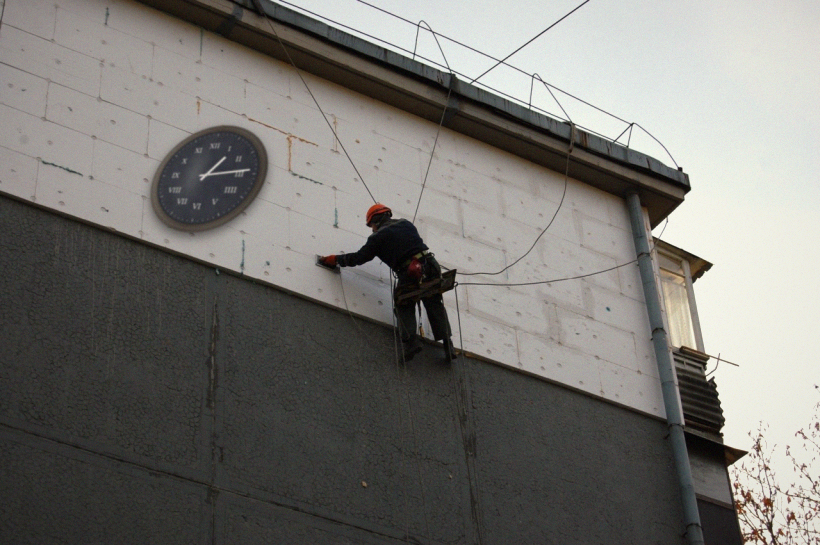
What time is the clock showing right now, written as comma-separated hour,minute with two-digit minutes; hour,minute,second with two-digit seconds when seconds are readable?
1,14
